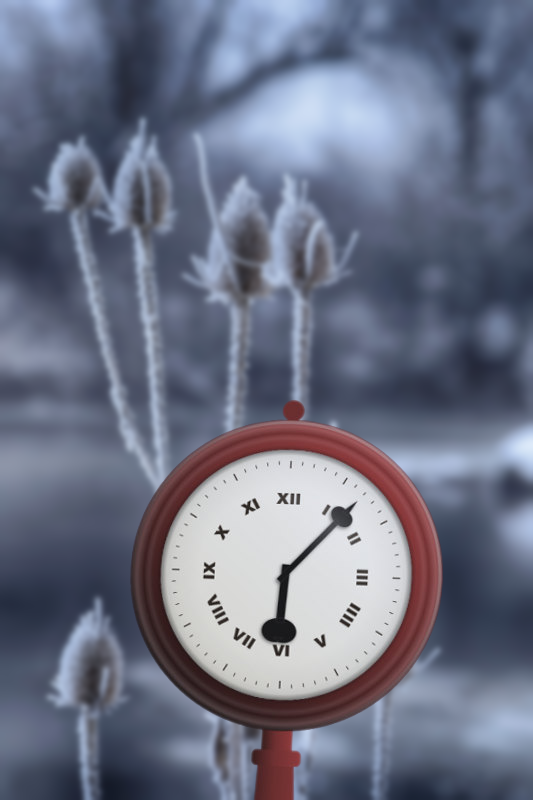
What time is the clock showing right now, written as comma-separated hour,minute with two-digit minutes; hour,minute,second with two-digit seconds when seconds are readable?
6,07
